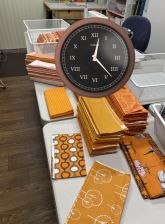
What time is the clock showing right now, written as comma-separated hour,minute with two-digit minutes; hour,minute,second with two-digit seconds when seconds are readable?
12,23
